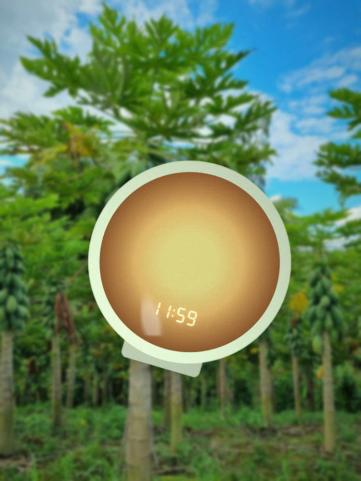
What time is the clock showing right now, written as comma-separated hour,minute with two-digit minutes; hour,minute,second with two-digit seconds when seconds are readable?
11,59
